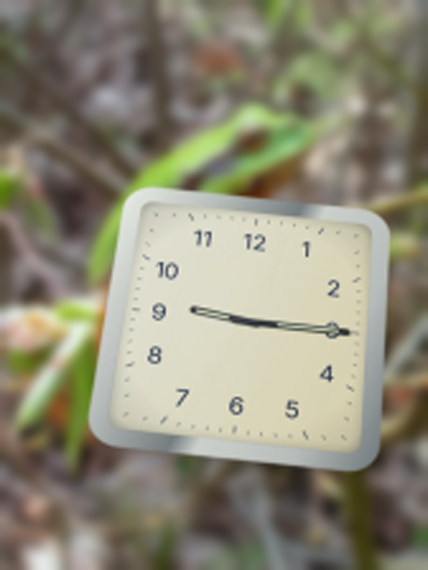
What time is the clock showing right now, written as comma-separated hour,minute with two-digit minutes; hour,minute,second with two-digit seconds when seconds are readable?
9,15
